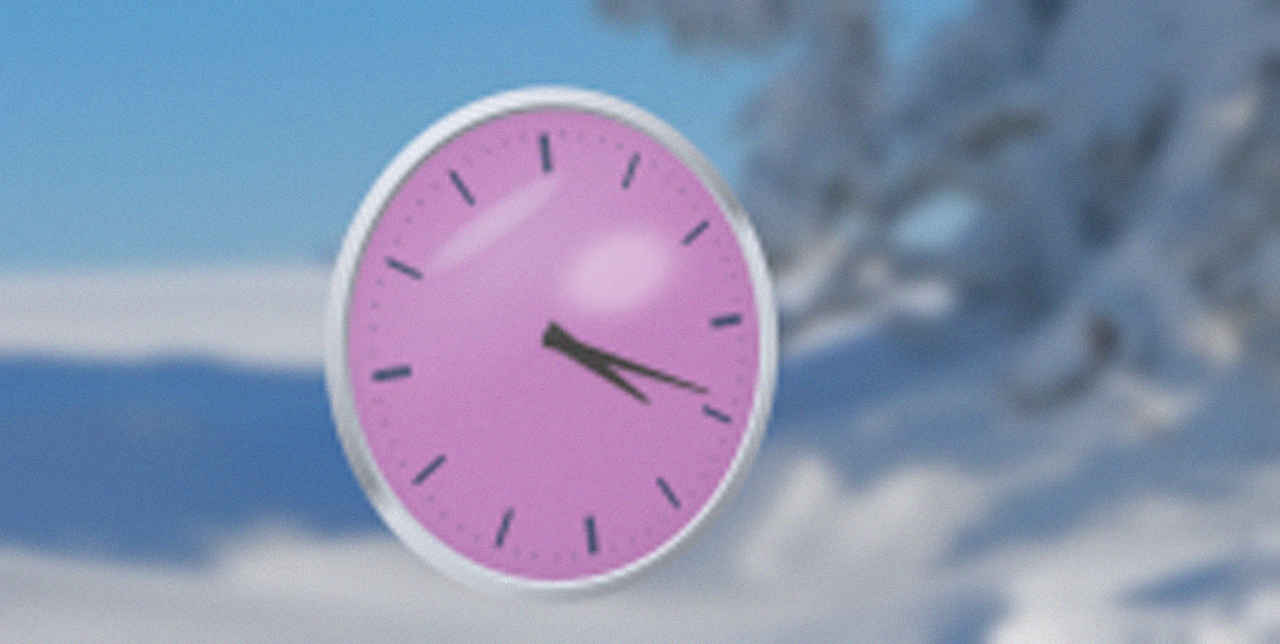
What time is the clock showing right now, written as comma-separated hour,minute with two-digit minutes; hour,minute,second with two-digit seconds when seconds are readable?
4,19
